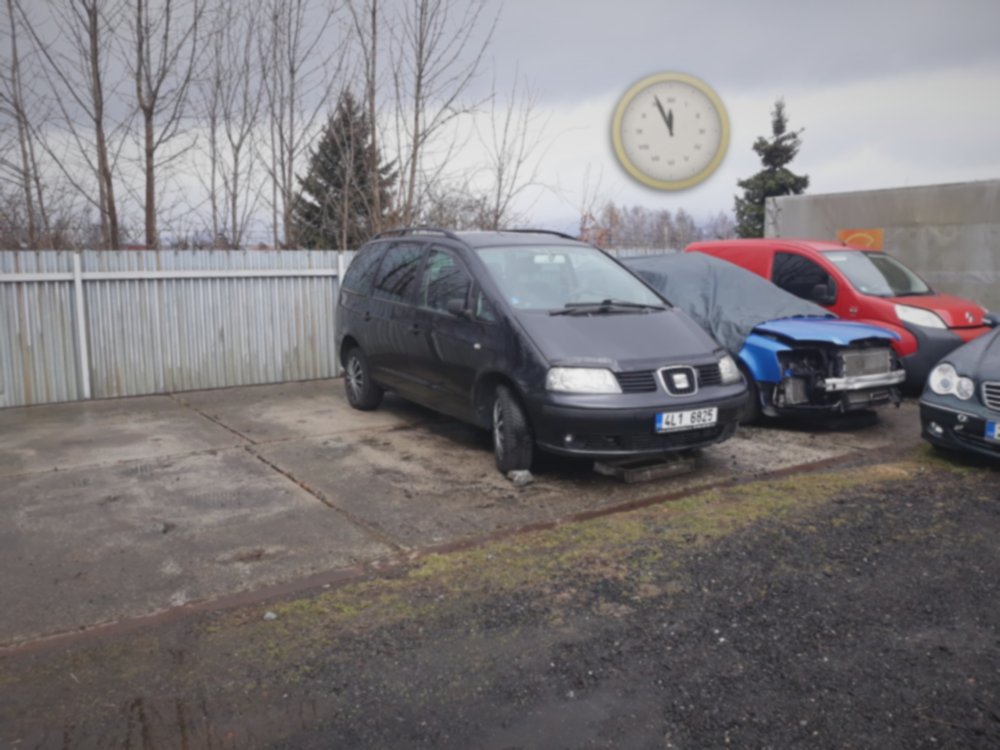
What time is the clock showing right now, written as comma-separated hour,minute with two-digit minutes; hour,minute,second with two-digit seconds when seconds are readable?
11,56
